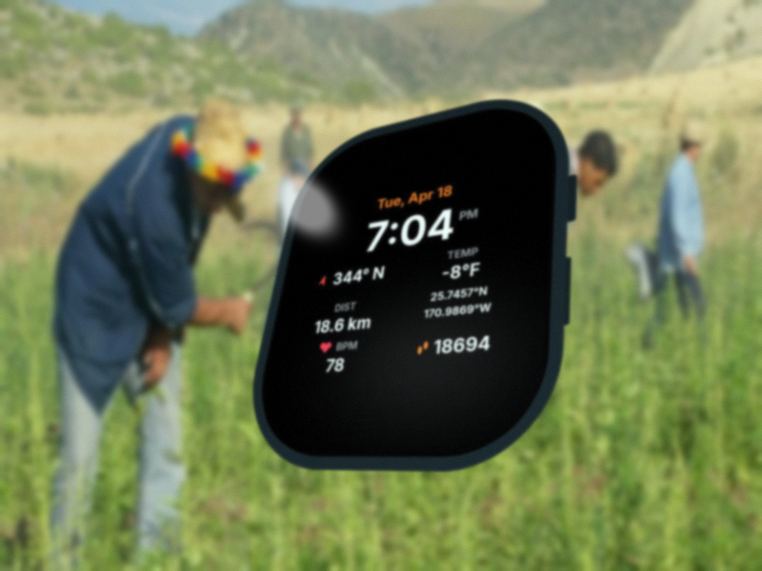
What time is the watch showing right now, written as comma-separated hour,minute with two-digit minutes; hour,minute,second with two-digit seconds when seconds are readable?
7,04
